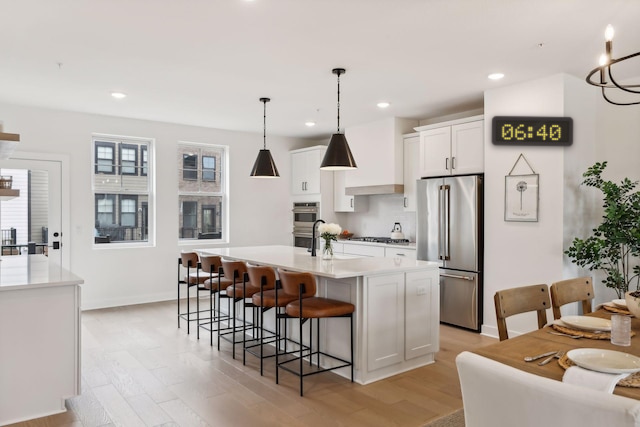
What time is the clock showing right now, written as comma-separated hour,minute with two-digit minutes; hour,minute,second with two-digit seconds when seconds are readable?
6,40
